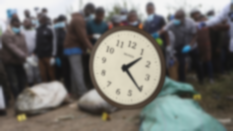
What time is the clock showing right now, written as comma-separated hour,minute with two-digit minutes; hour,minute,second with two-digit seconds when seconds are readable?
1,21
